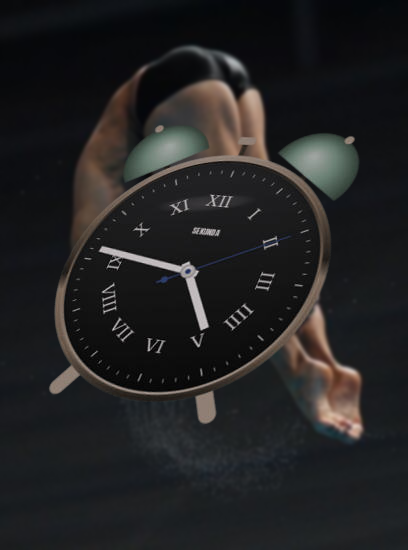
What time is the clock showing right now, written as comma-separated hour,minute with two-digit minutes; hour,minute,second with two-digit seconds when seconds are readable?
4,46,10
